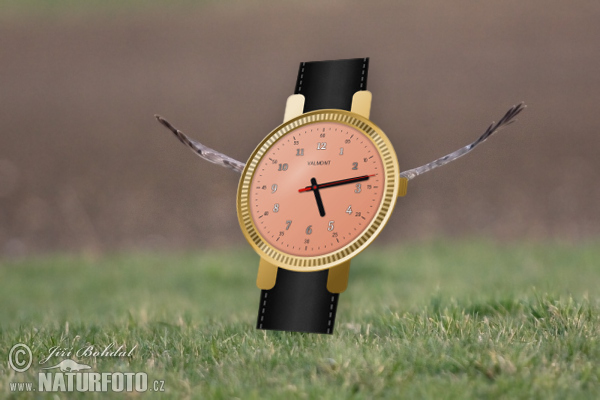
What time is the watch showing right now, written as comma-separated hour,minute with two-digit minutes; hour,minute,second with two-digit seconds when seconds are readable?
5,13,13
